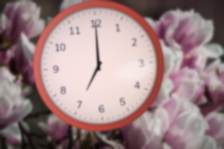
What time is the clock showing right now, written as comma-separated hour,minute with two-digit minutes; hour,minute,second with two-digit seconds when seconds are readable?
7,00
